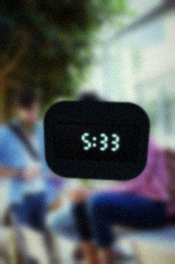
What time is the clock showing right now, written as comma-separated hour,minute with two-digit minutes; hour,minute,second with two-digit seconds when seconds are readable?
5,33
